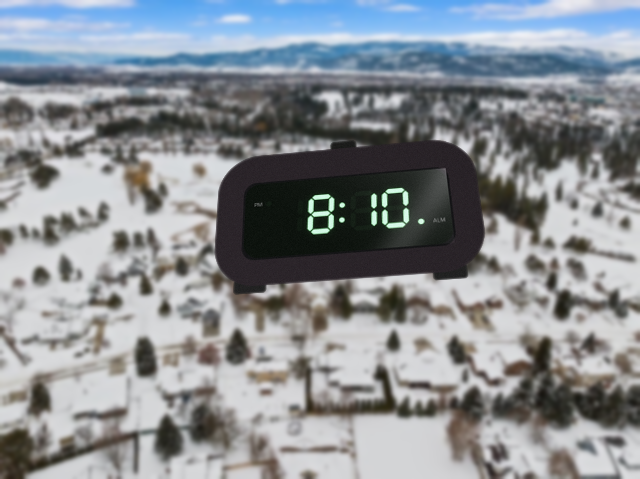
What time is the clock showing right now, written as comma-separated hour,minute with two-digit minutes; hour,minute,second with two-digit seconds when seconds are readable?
8,10
